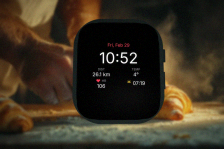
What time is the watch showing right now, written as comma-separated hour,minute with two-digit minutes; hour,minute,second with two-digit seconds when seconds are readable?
10,52
